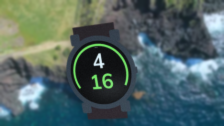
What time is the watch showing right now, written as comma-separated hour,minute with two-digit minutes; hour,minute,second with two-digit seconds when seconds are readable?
4,16
